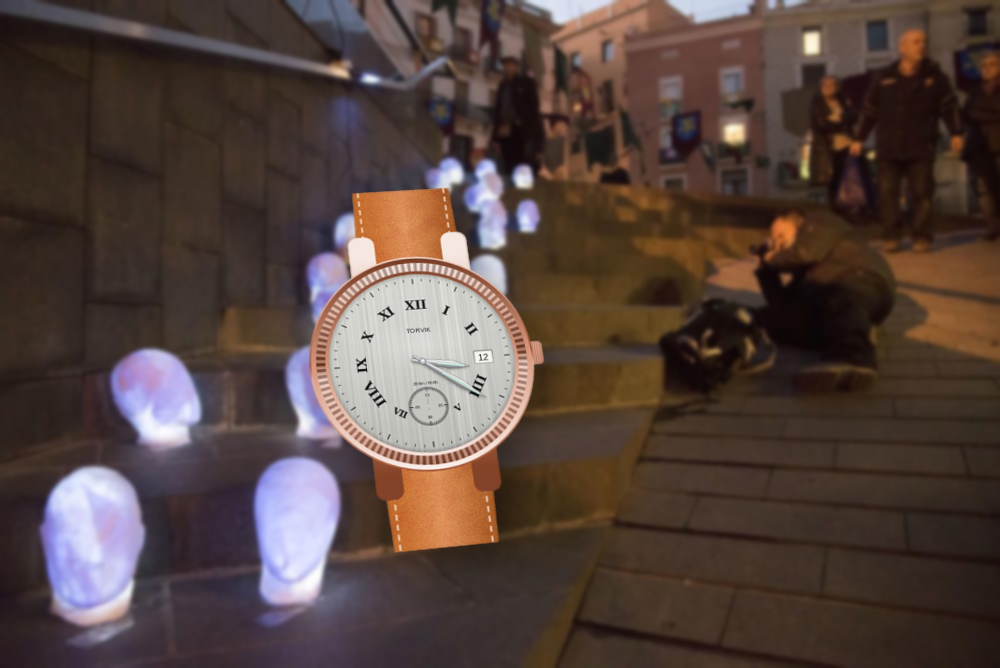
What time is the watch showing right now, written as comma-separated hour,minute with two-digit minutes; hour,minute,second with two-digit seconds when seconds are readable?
3,21
